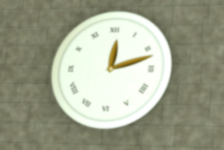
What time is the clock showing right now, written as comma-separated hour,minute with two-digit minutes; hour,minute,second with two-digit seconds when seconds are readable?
12,12
